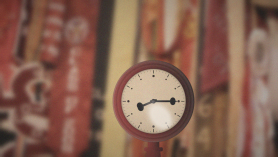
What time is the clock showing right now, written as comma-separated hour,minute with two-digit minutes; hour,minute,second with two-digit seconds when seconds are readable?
8,15
